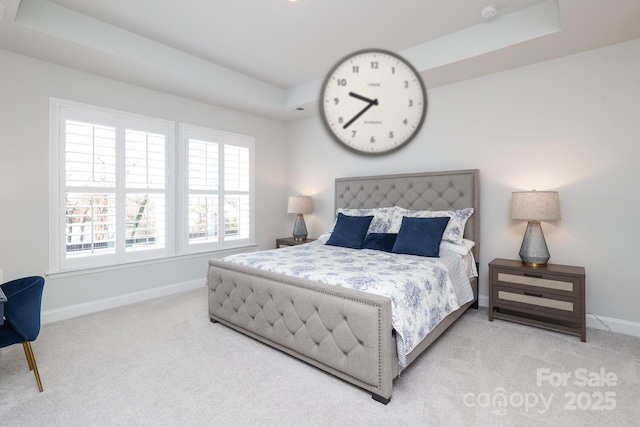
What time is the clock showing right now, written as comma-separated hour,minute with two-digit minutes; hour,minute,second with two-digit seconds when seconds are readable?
9,38
